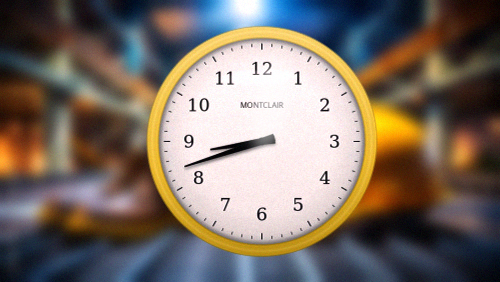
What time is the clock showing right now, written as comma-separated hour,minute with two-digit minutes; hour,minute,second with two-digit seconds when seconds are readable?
8,42
